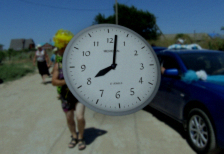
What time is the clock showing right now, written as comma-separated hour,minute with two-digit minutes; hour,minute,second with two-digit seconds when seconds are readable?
8,02
